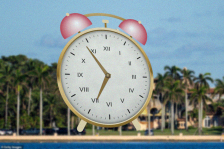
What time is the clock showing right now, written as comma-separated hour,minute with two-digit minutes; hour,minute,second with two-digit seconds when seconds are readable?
6,54
